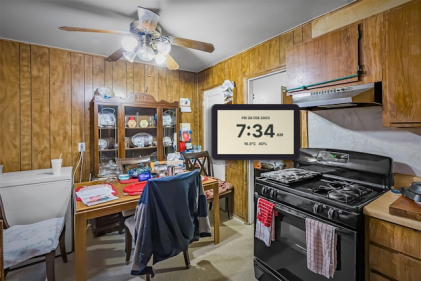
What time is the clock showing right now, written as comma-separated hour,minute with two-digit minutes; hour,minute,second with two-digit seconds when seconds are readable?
7,34
